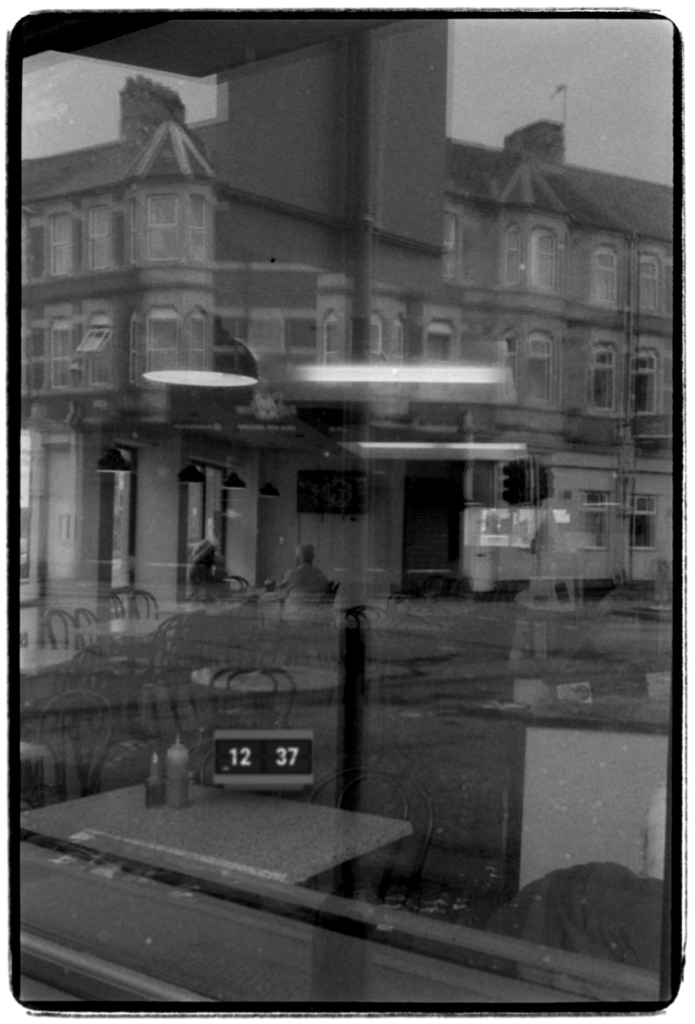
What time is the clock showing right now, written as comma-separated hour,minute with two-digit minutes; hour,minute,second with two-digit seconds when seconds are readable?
12,37
